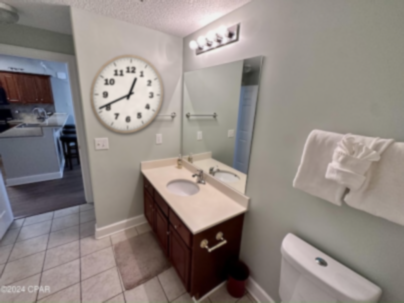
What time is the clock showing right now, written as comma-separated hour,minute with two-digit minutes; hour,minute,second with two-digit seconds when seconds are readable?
12,41
